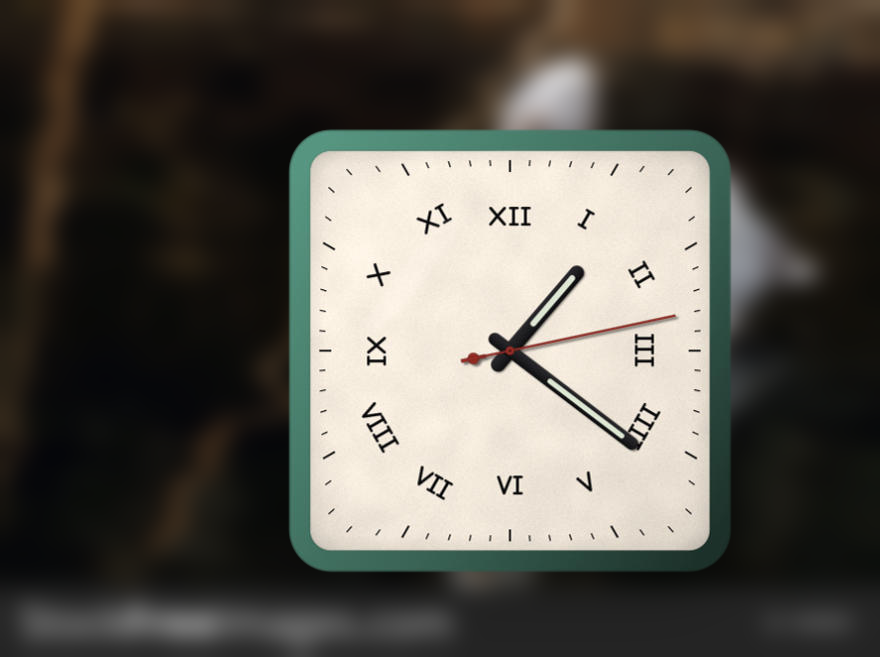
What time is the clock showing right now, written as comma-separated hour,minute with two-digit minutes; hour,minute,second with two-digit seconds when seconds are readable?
1,21,13
